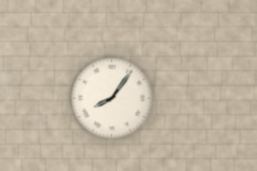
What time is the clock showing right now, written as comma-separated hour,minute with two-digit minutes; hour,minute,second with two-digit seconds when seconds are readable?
8,06
